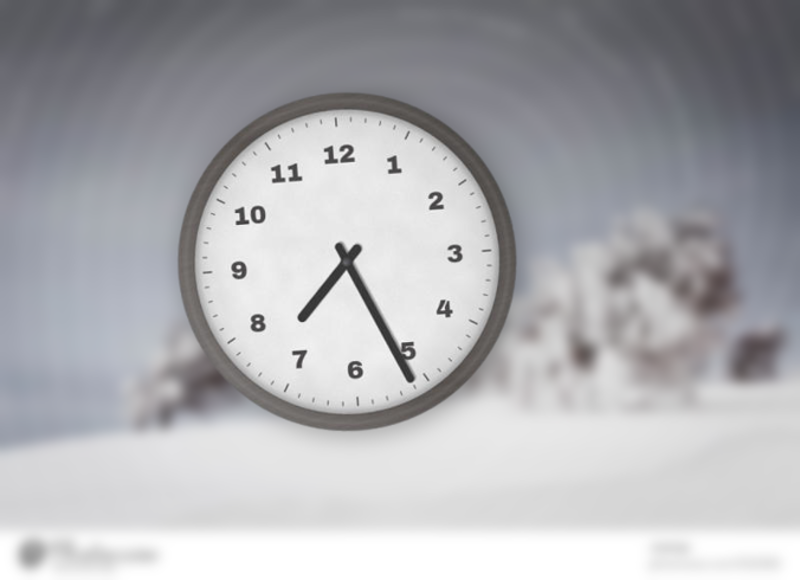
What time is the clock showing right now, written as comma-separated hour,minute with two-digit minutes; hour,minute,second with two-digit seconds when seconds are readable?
7,26
